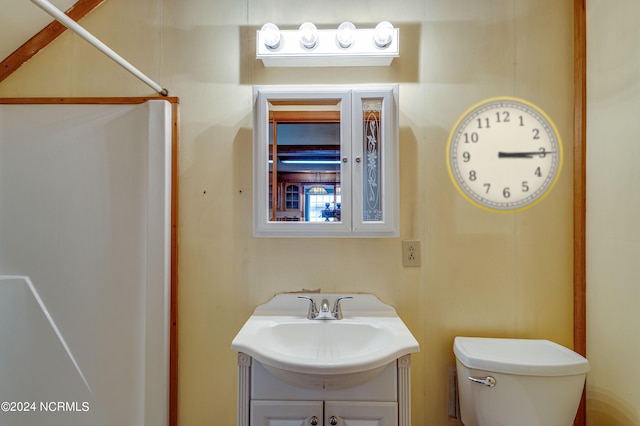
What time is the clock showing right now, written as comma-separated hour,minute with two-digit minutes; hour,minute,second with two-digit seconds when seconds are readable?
3,15
